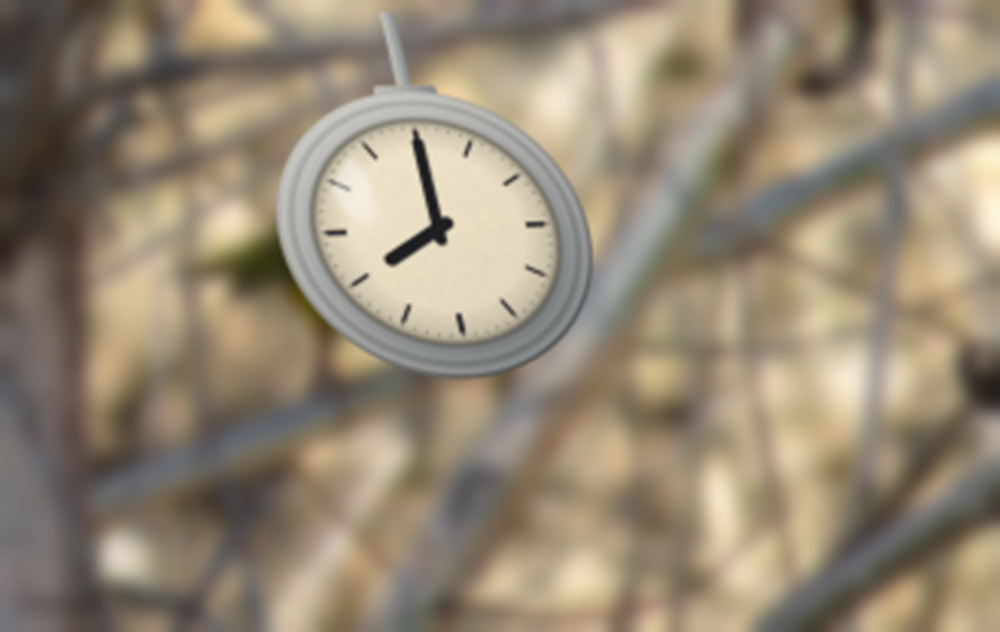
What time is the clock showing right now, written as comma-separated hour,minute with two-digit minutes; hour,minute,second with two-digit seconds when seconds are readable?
8,00
